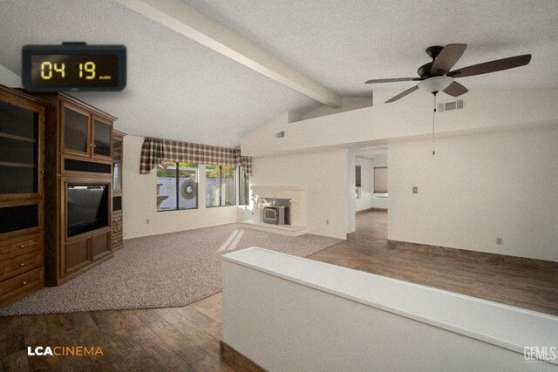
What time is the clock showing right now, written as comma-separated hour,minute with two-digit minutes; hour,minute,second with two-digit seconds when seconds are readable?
4,19
